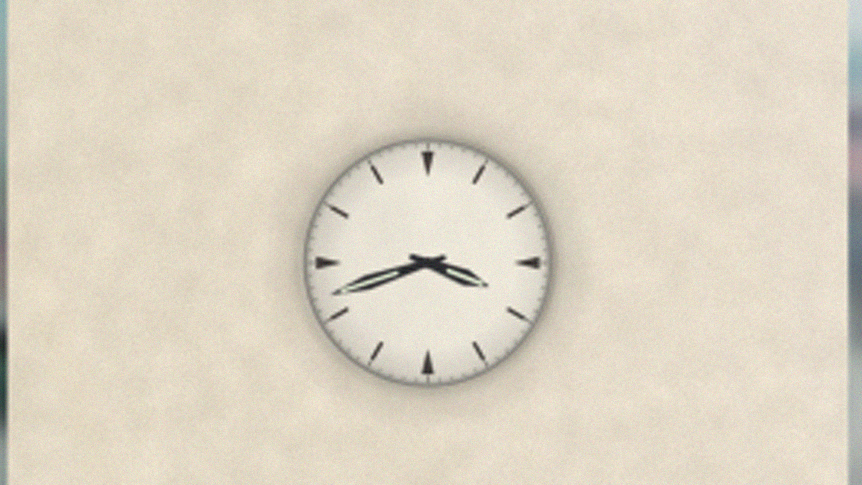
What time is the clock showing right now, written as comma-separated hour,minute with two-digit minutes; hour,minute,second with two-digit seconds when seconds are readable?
3,42
